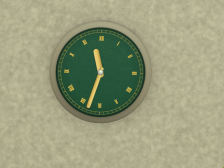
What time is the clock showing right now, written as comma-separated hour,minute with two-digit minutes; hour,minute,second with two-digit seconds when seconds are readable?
11,33
